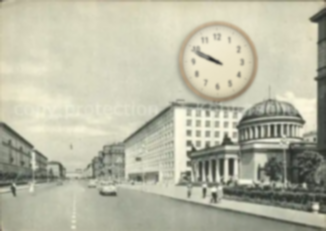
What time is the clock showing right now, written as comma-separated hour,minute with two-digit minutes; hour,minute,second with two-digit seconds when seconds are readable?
9,49
